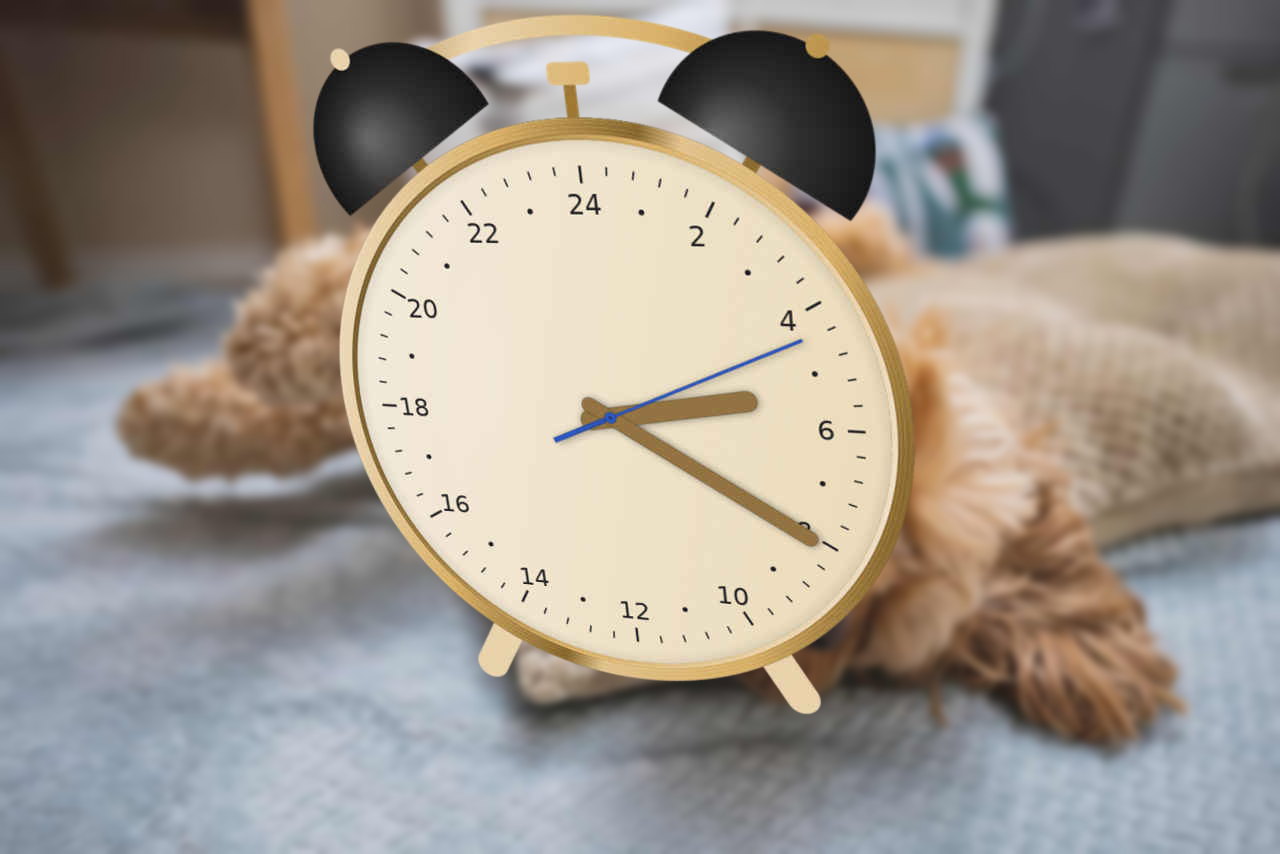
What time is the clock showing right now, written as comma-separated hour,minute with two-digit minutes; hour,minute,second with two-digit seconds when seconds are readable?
5,20,11
